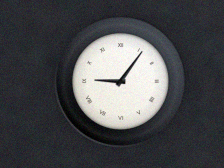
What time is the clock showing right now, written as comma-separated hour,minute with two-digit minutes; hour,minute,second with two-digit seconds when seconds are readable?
9,06
